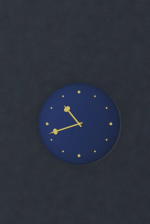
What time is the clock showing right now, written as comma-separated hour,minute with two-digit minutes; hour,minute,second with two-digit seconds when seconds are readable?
10,42
